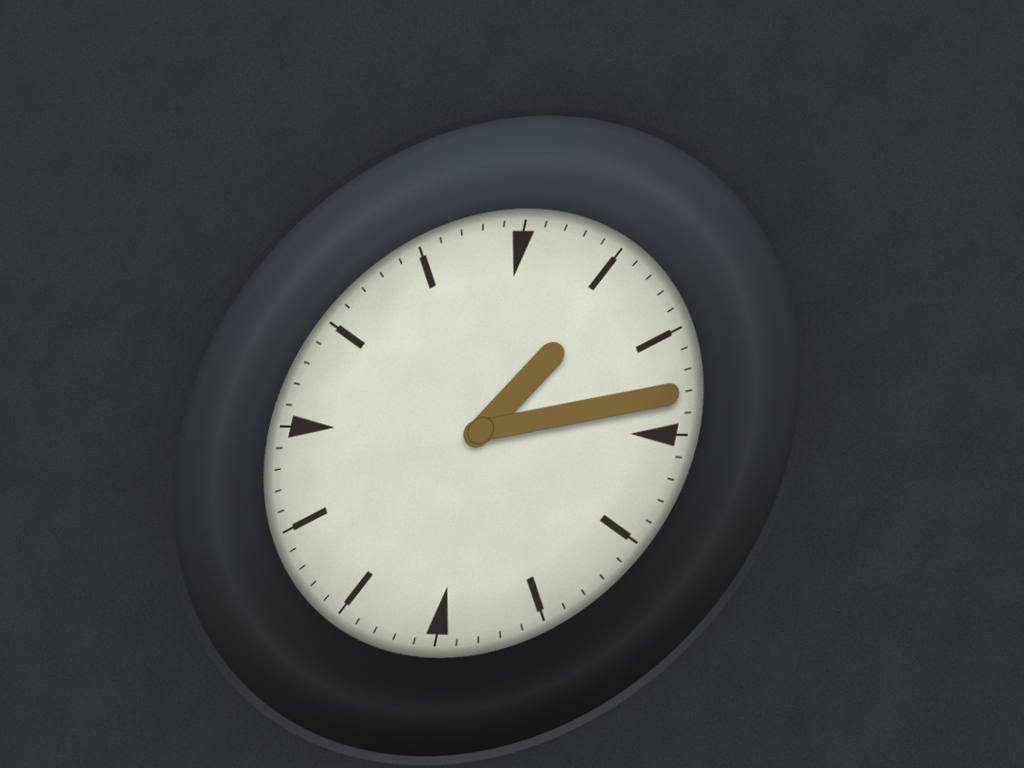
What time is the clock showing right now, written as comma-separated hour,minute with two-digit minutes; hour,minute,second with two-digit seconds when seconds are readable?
1,13
